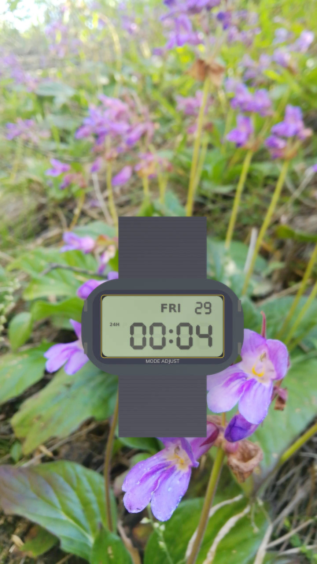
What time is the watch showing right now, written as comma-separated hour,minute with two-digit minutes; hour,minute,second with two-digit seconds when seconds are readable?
0,04
